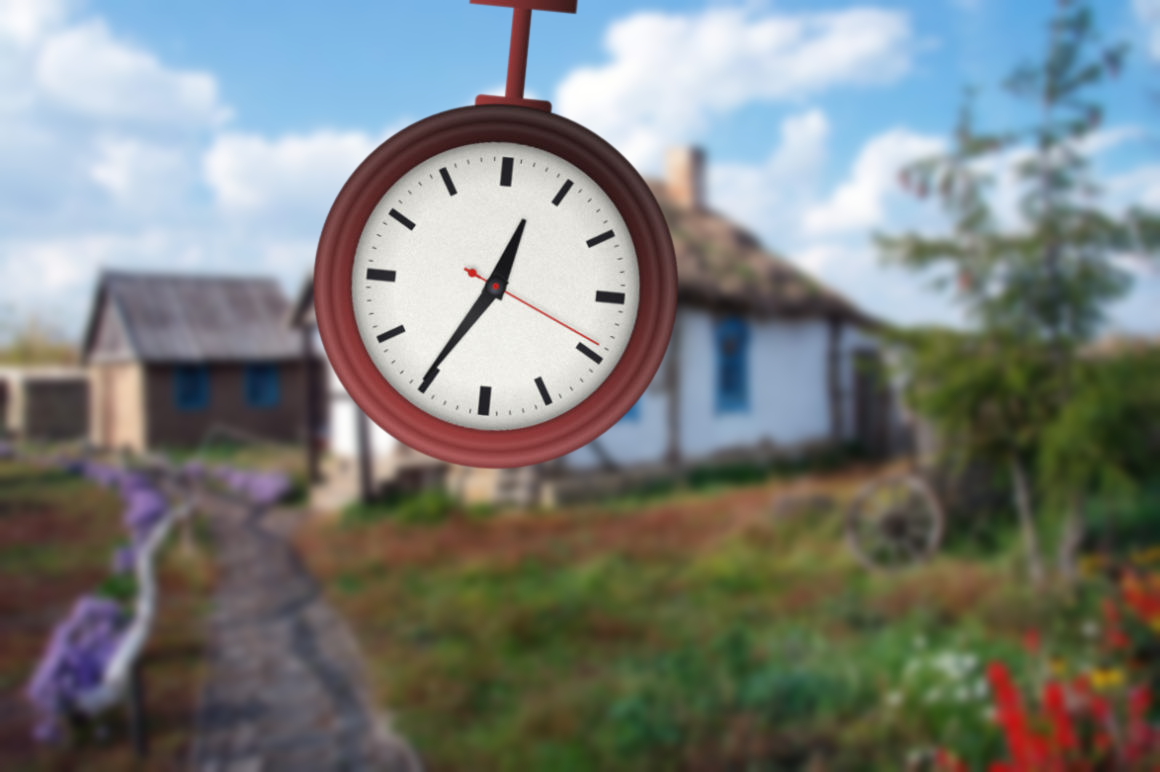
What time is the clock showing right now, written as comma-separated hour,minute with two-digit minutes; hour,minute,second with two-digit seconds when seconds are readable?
12,35,19
